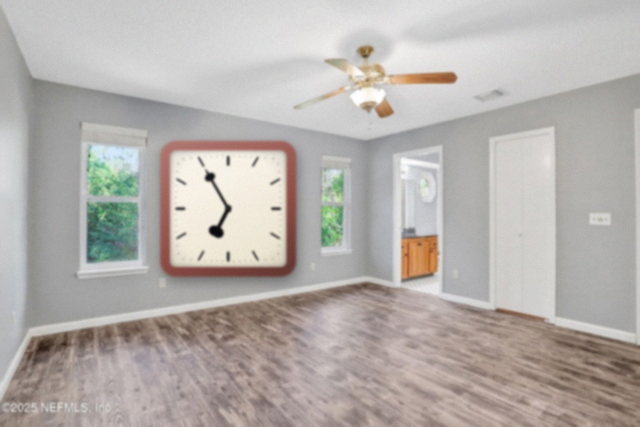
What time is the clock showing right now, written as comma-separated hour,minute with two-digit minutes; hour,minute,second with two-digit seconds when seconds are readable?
6,55
